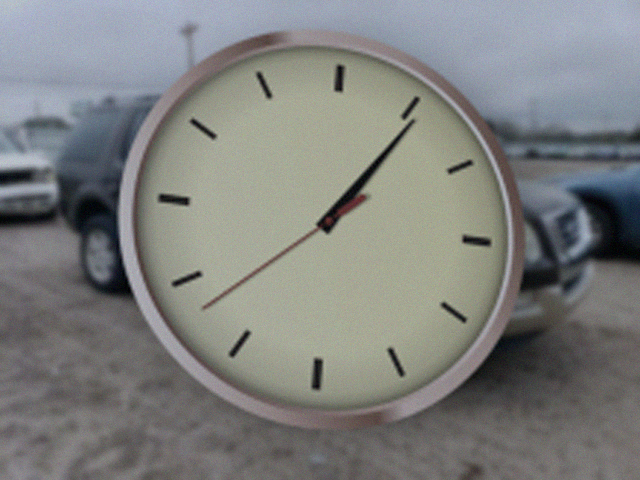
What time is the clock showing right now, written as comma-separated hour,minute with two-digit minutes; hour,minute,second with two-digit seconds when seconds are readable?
1,05,38
